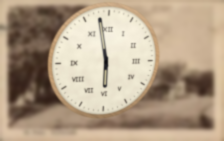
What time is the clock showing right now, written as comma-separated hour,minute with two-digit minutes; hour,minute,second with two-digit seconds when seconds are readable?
5,58
